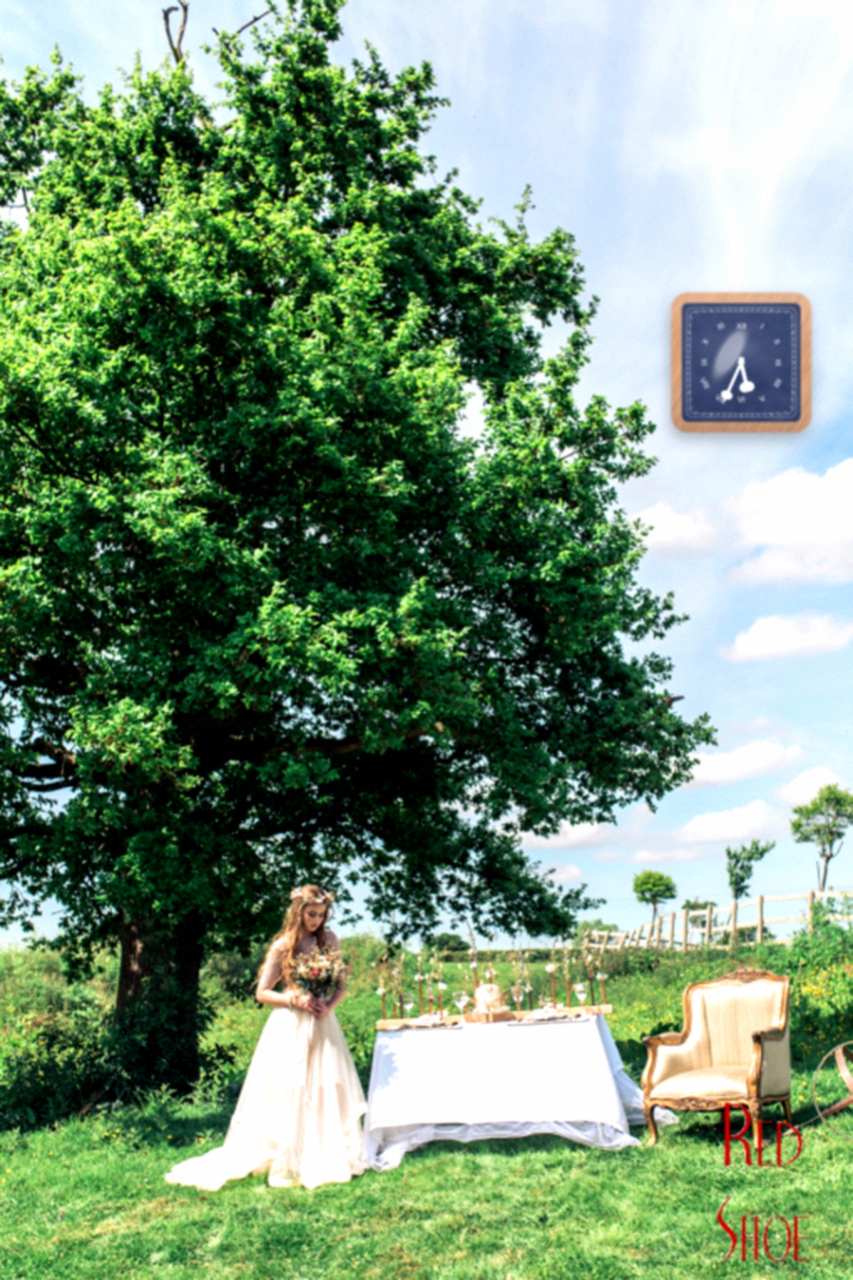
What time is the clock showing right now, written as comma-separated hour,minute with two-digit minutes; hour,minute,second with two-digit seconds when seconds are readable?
5,34
